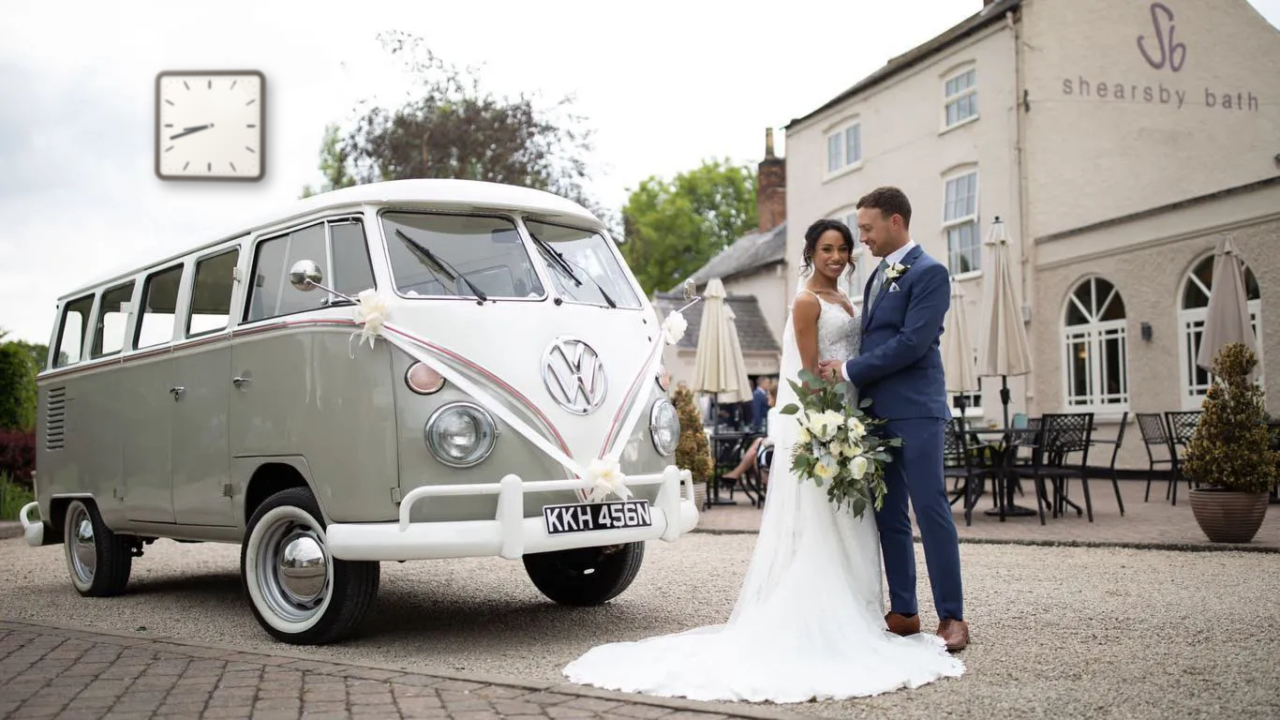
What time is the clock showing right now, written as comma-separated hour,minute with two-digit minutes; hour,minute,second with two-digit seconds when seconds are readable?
8,42
